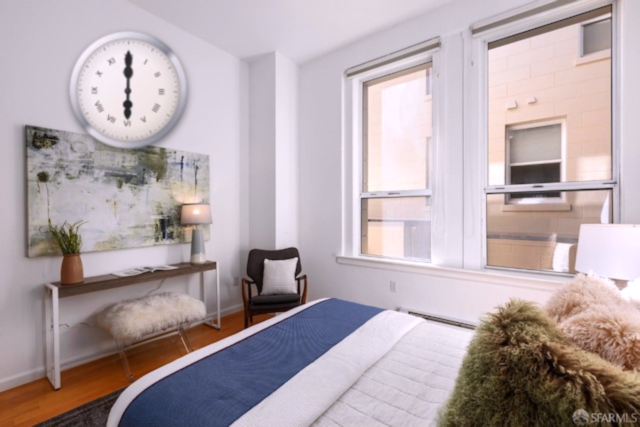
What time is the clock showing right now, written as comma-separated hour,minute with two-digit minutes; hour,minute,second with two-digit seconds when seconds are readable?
6,00
